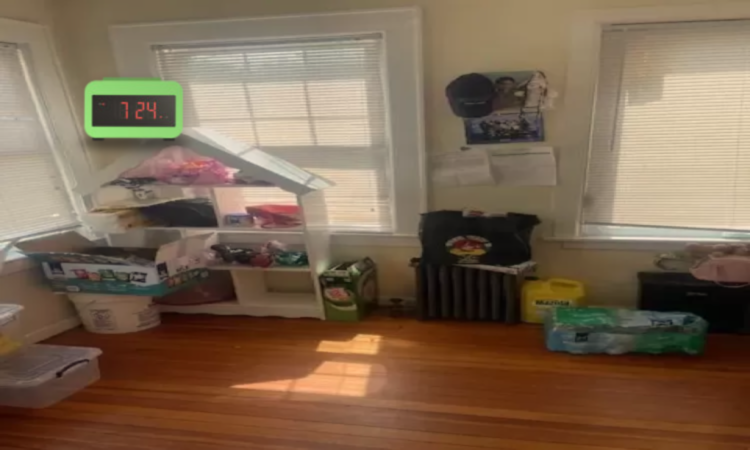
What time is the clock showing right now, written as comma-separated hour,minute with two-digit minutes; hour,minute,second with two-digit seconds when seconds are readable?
7,24
